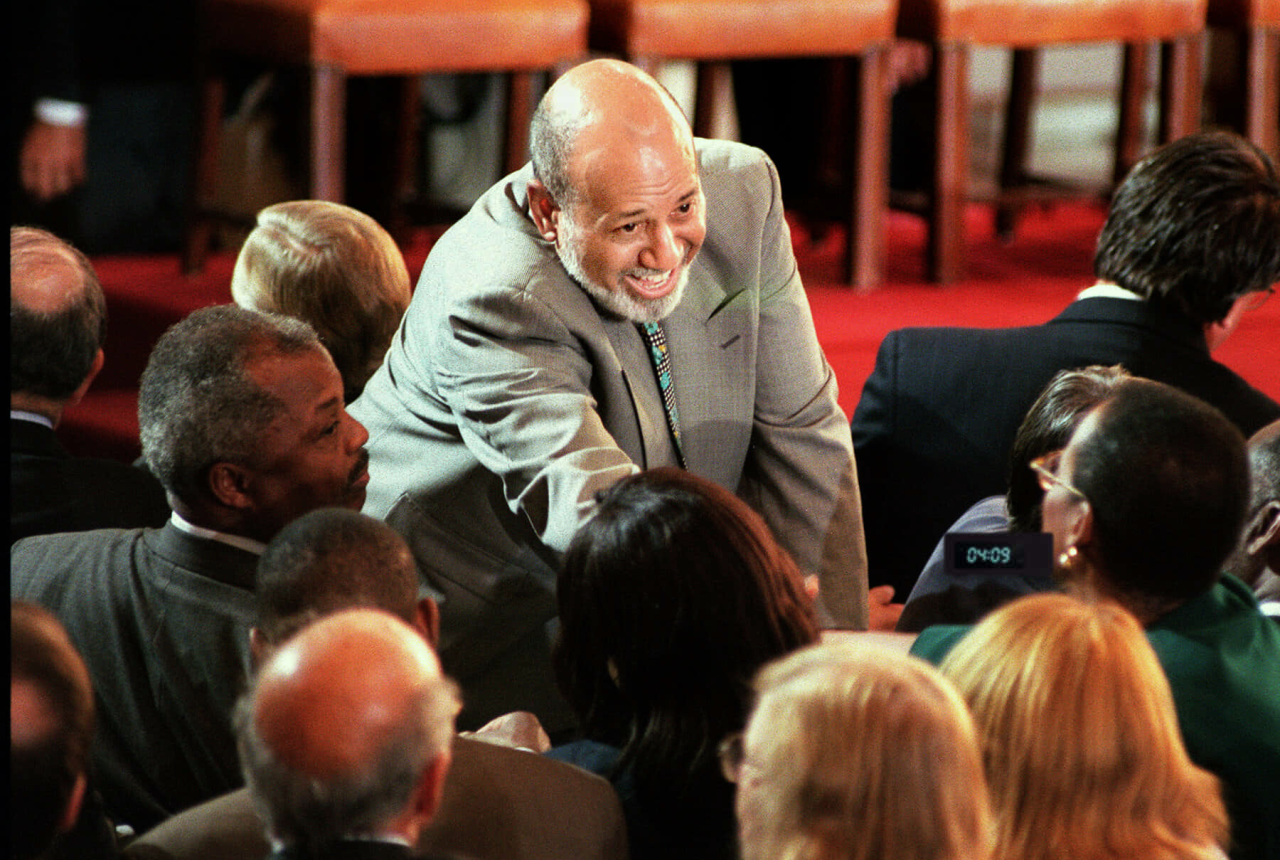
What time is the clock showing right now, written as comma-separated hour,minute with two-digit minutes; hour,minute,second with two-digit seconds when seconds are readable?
4,09
